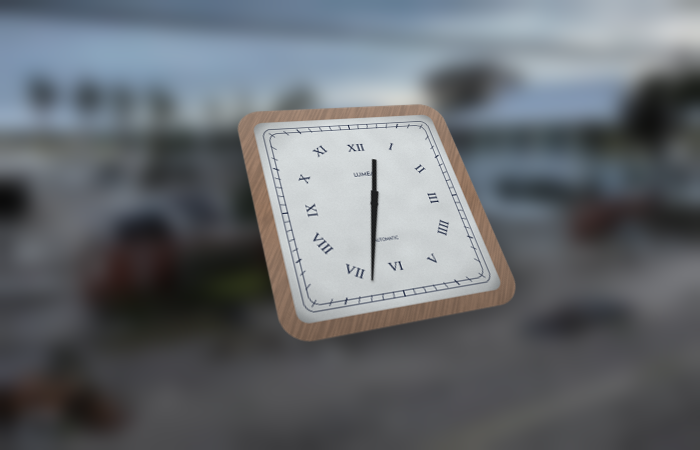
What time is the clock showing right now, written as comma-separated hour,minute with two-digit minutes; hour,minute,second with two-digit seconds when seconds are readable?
12,33
